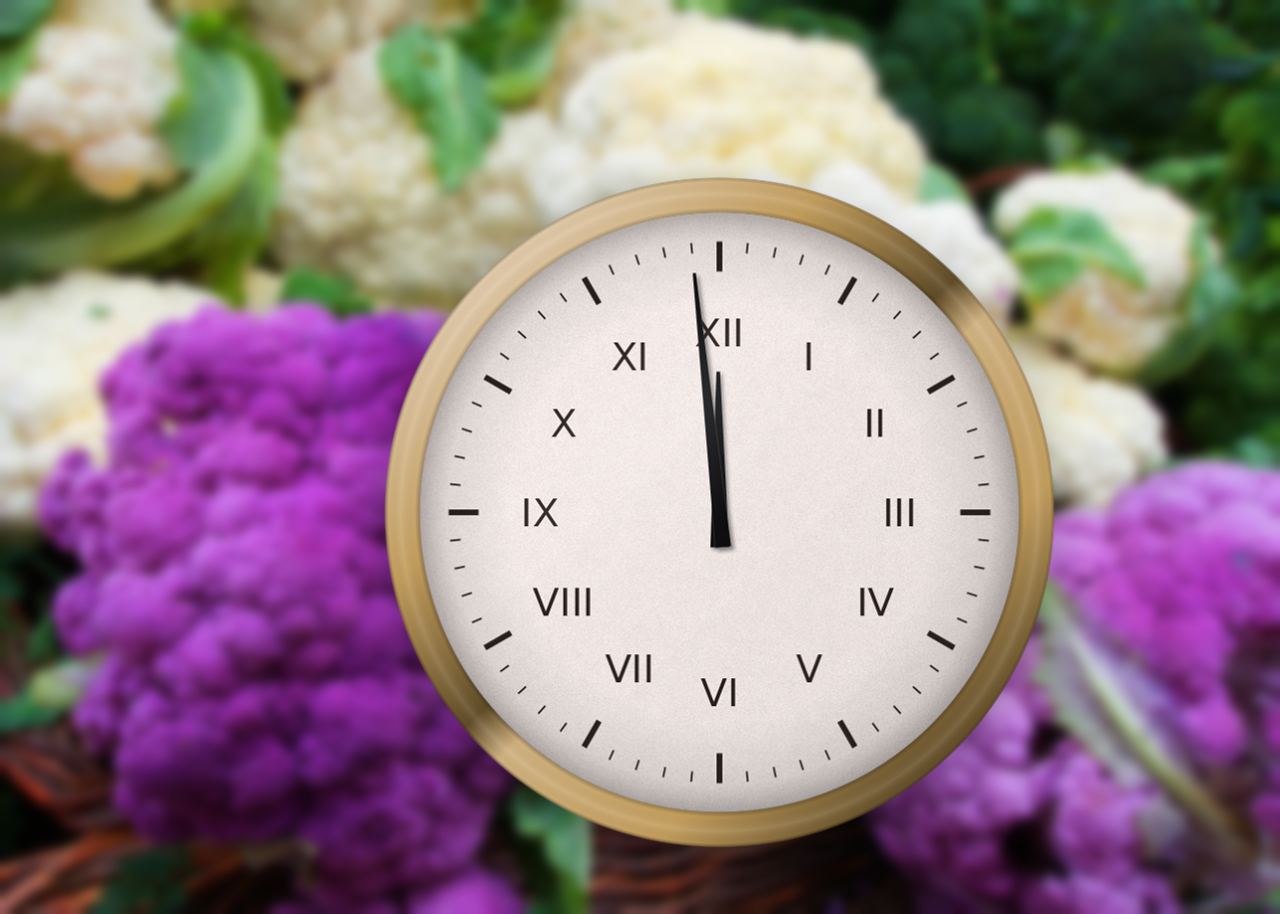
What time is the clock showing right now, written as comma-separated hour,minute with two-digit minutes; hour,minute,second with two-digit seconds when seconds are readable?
11,59
